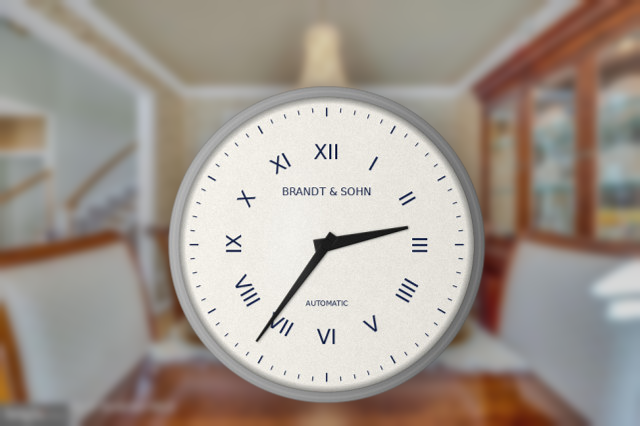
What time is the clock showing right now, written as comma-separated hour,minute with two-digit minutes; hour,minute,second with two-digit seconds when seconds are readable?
2,36
